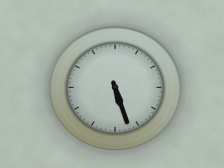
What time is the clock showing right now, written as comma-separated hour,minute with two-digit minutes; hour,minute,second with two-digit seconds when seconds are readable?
5,27
